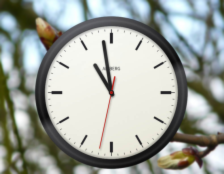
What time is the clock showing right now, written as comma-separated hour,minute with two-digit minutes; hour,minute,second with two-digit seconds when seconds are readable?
10,58,32
